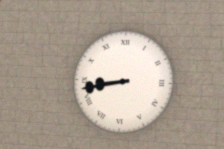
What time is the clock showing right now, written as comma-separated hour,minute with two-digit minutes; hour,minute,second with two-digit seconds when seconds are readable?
8,43
